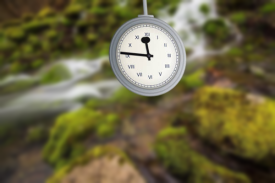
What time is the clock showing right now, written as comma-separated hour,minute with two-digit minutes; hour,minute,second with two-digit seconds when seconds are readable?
11,46
